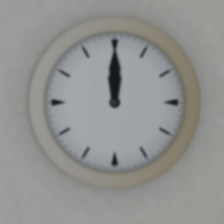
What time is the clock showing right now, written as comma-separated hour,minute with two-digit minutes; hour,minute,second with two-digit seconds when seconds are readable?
12,00
